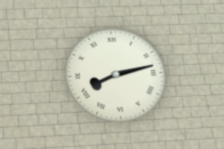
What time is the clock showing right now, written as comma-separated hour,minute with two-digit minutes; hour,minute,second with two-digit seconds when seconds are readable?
8,13
